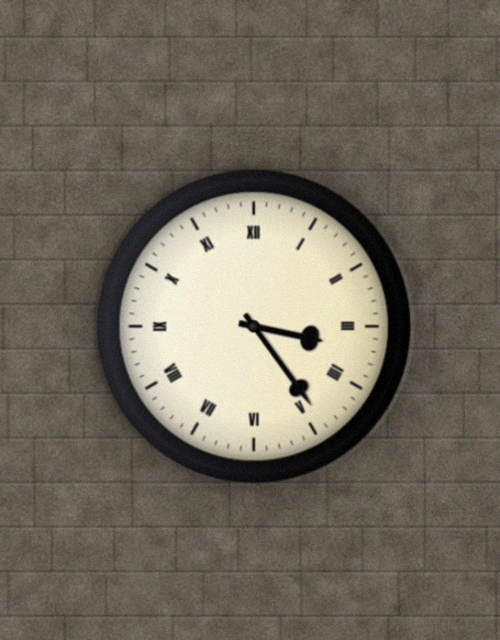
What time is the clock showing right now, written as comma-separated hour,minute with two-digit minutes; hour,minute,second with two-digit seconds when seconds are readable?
3,24
